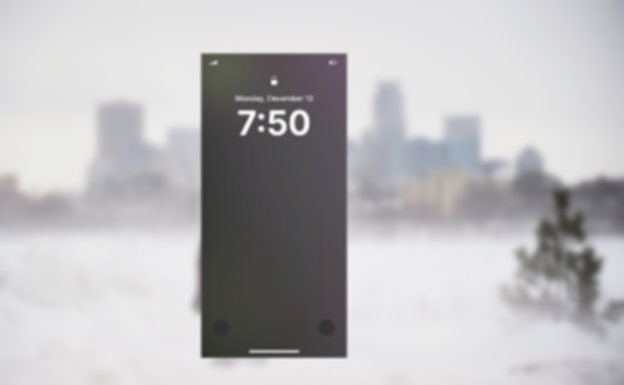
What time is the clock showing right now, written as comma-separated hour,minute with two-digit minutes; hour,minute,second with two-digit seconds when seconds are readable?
7,50
